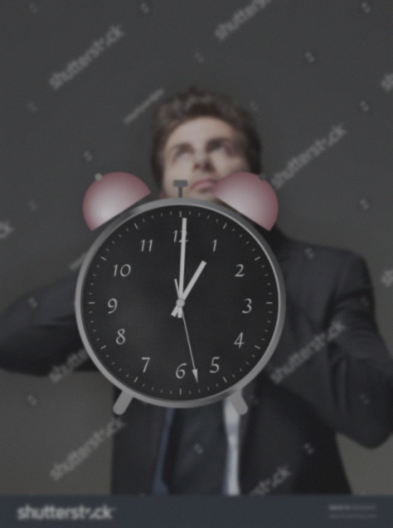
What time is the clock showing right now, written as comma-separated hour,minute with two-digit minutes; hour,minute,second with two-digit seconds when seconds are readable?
1,00,28
